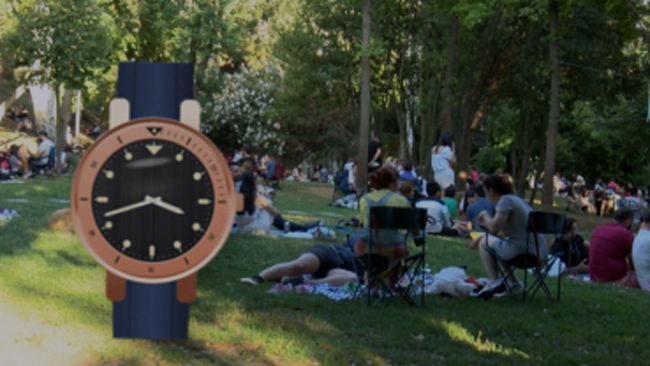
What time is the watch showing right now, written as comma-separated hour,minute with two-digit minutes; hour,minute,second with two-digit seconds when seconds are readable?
3,42
